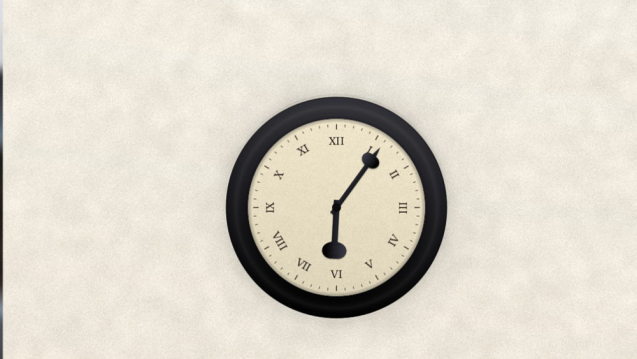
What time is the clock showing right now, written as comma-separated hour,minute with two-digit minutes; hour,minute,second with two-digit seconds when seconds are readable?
6,06
